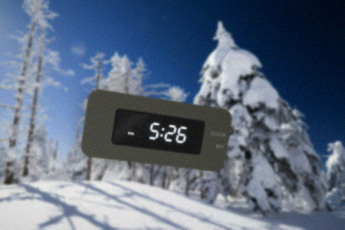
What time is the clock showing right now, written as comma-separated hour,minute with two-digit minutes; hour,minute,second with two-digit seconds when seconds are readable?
5,26
